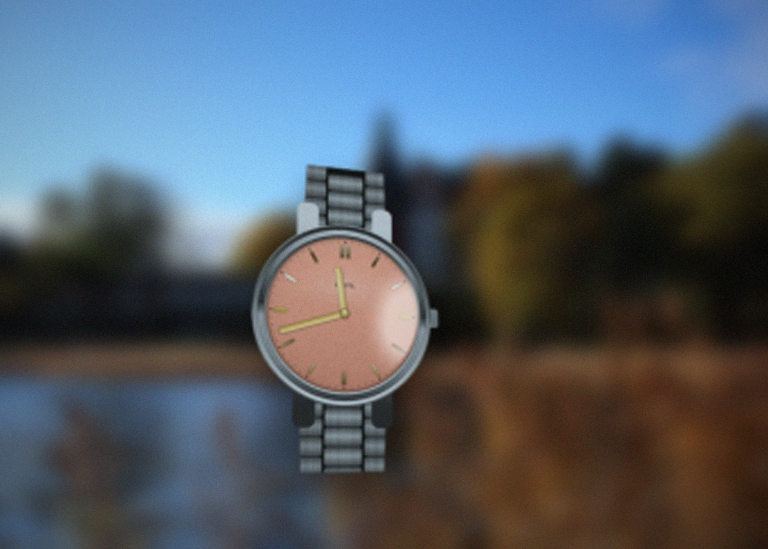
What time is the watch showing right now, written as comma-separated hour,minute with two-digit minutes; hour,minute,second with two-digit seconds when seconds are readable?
11,42
